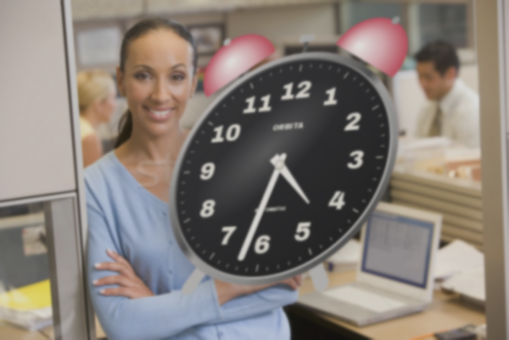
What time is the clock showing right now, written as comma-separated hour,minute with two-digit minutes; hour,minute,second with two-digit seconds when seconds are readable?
4,32
